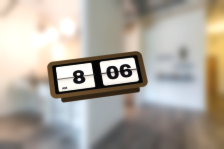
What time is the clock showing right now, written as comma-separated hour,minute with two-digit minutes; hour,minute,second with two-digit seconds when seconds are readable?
8,06
